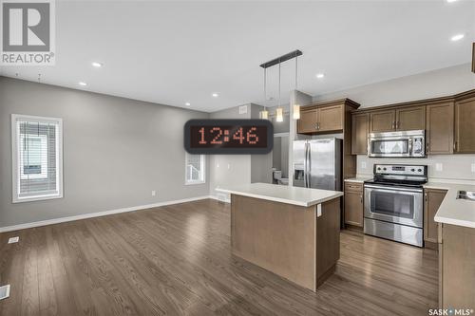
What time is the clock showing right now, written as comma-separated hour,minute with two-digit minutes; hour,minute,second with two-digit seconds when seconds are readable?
12,46
